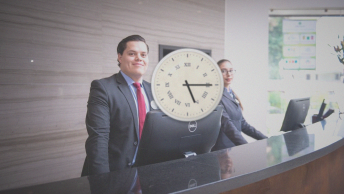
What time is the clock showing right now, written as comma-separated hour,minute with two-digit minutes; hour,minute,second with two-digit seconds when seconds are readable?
5,15
